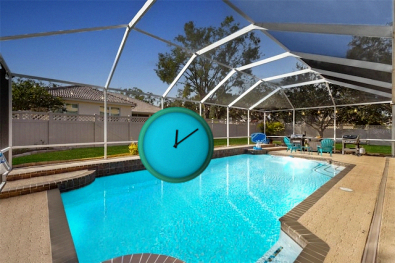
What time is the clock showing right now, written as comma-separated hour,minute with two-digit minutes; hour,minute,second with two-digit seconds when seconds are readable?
12,09
